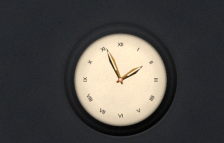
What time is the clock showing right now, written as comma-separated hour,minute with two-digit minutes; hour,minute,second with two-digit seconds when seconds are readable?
1,56
